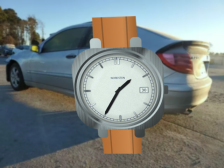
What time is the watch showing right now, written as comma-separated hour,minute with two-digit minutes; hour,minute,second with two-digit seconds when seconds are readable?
1,35
